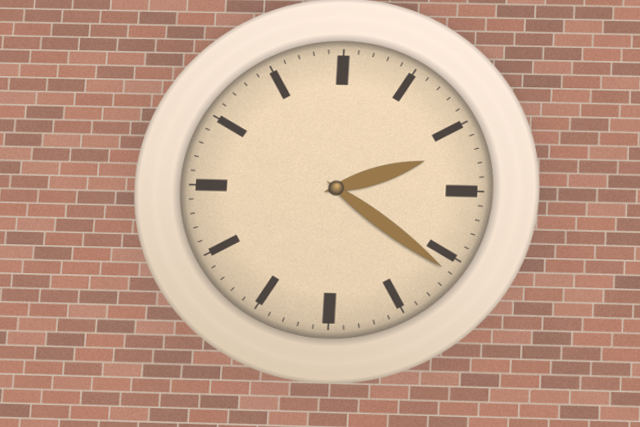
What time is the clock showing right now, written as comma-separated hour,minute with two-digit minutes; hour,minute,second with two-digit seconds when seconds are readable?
2,21
